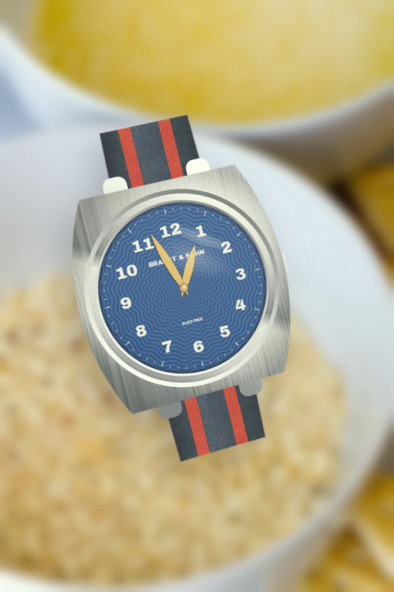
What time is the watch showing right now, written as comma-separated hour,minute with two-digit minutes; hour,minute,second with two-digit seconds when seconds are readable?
12,57
